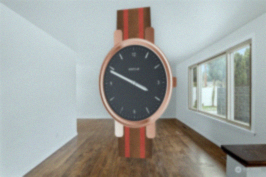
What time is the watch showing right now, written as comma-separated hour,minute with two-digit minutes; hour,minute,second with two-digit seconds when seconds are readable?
3,49
